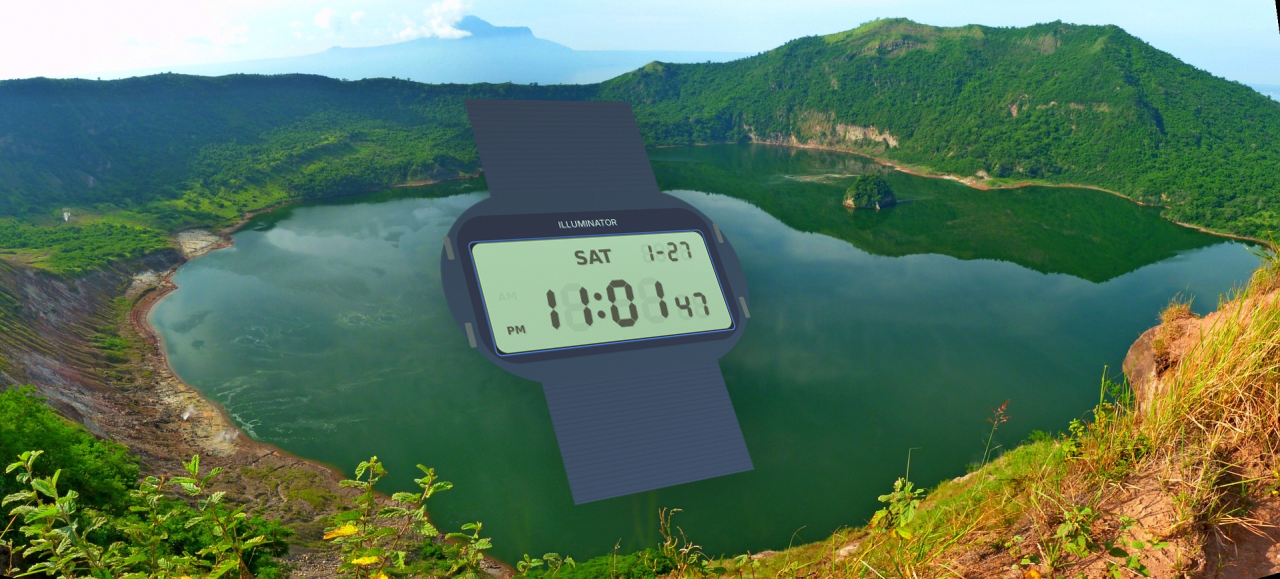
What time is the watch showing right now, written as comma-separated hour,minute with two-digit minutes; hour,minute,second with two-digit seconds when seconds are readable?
11,01,47
